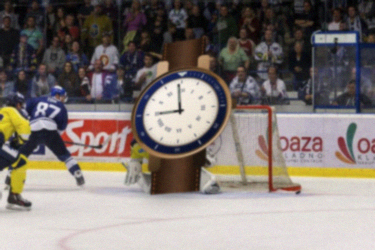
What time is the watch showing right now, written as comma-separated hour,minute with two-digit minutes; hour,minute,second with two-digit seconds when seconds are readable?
8,59
